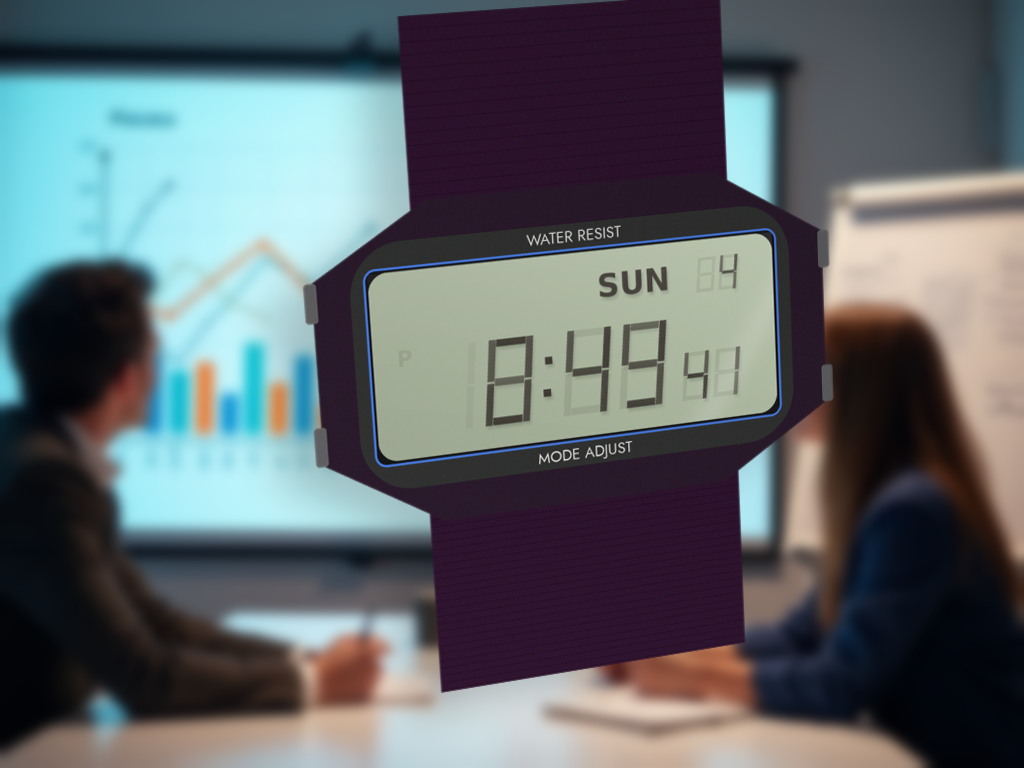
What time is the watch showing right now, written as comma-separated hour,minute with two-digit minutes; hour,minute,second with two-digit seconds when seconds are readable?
8,49,41
